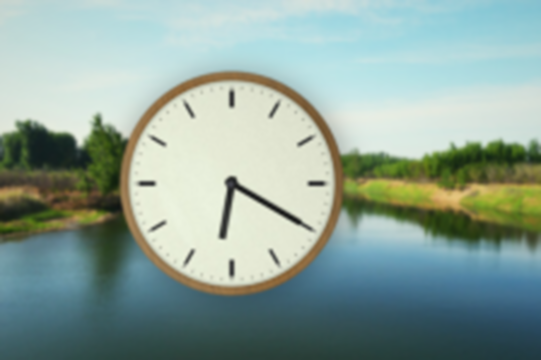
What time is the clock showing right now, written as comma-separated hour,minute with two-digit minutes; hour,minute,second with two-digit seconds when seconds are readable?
6,20
